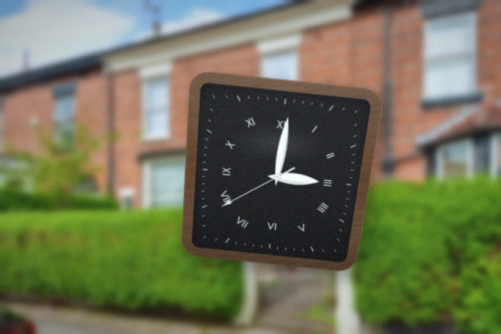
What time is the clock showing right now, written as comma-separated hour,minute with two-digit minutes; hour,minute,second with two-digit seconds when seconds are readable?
3,00,39
